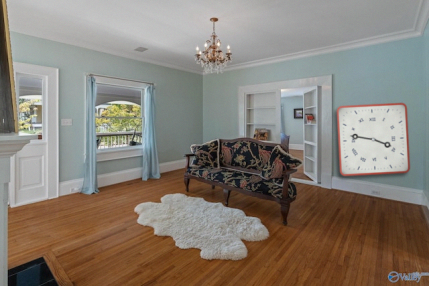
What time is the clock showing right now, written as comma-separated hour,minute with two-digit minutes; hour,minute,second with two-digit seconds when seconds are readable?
3,47
